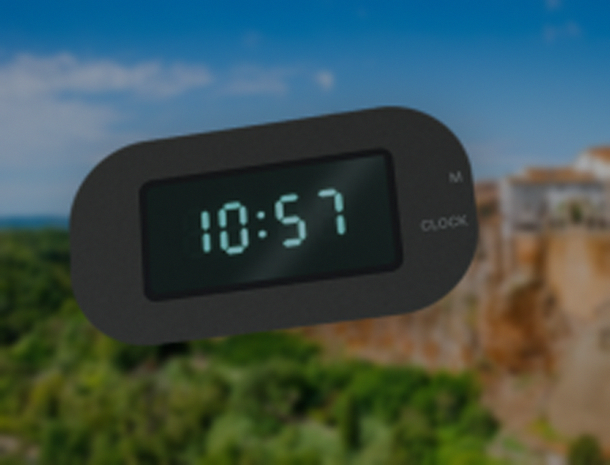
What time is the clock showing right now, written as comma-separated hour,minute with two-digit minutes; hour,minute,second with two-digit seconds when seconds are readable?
10,57
